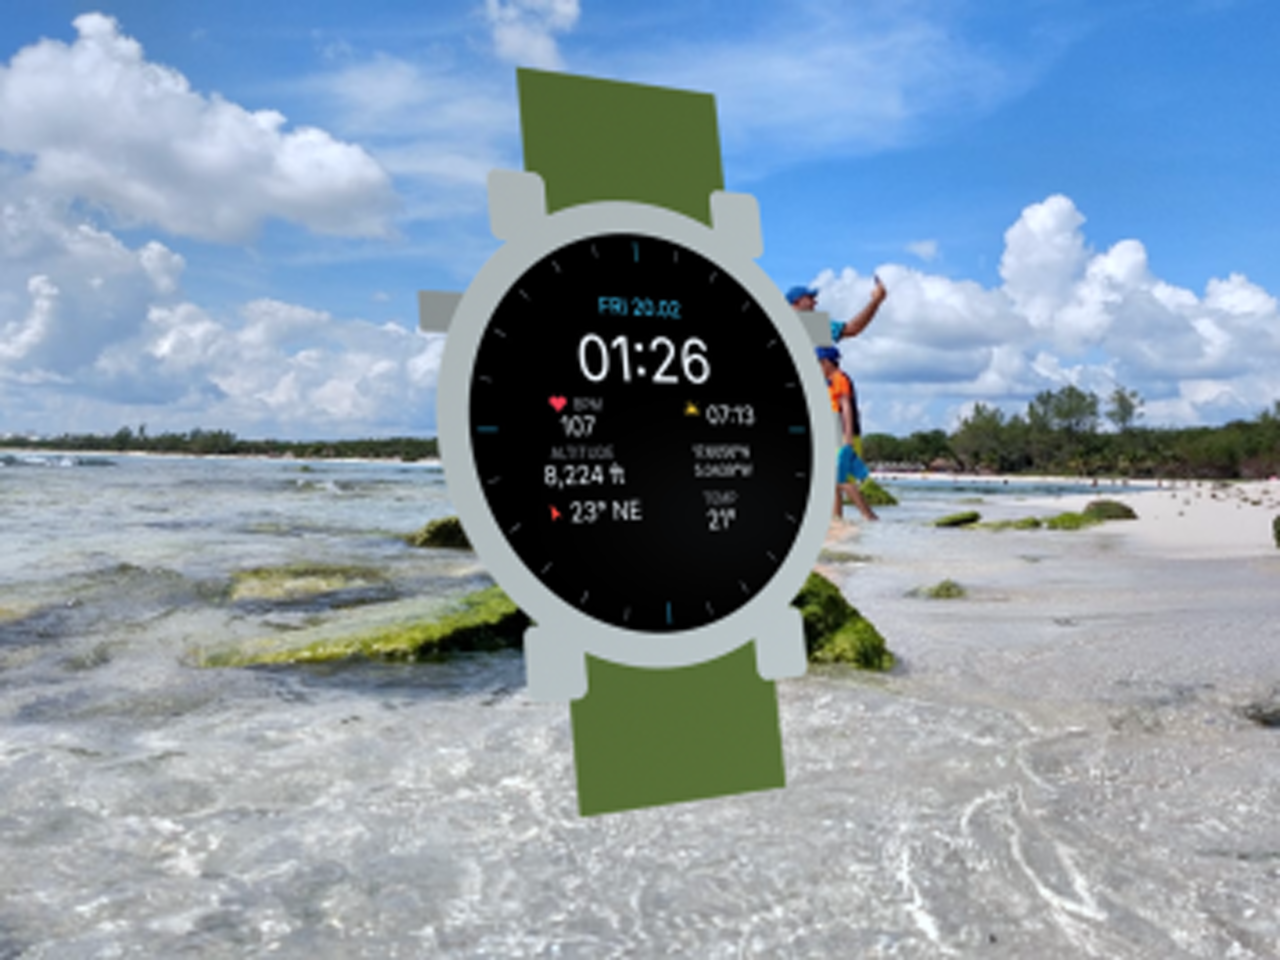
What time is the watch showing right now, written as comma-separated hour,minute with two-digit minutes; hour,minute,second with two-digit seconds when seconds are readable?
1,26
